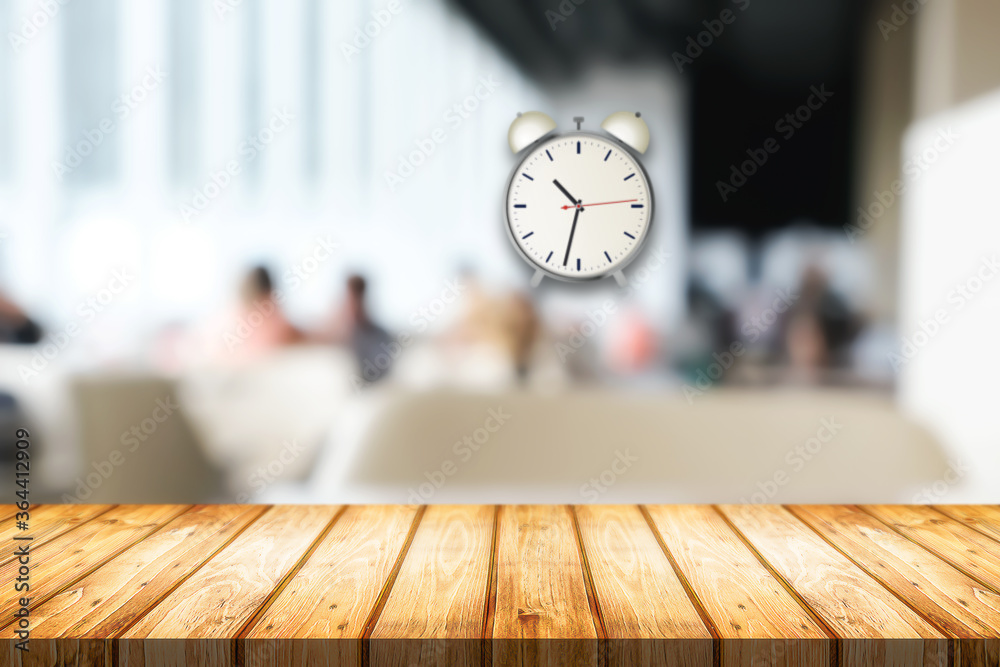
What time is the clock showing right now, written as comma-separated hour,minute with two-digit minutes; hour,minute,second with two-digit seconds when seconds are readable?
10,32,14
